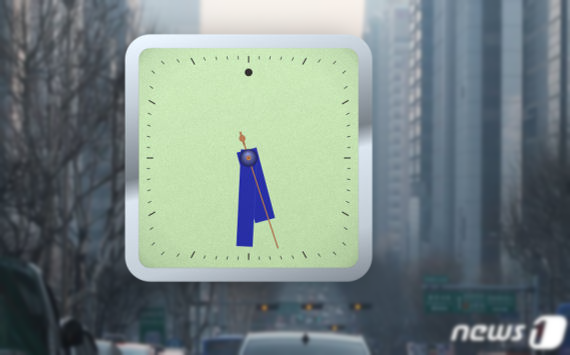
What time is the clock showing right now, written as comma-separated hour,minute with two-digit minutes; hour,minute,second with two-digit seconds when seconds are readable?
5,30,27
